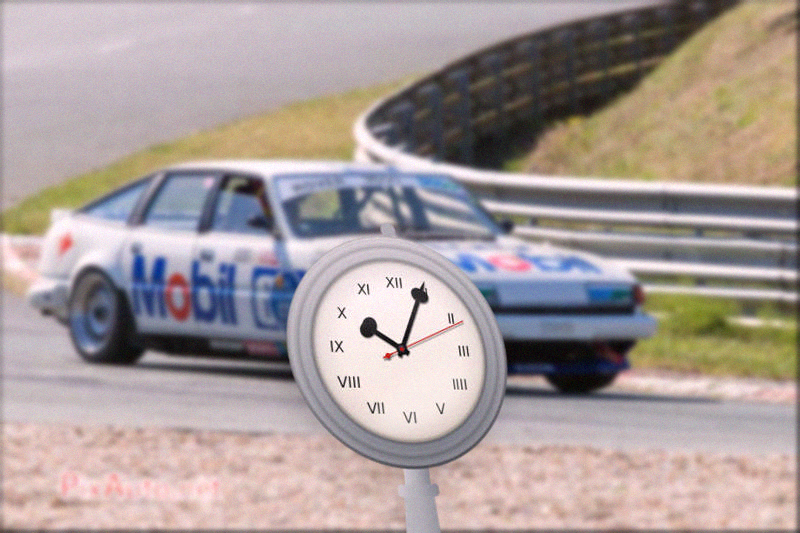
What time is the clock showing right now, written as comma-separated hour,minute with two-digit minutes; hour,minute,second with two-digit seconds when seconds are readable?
10,04,11
